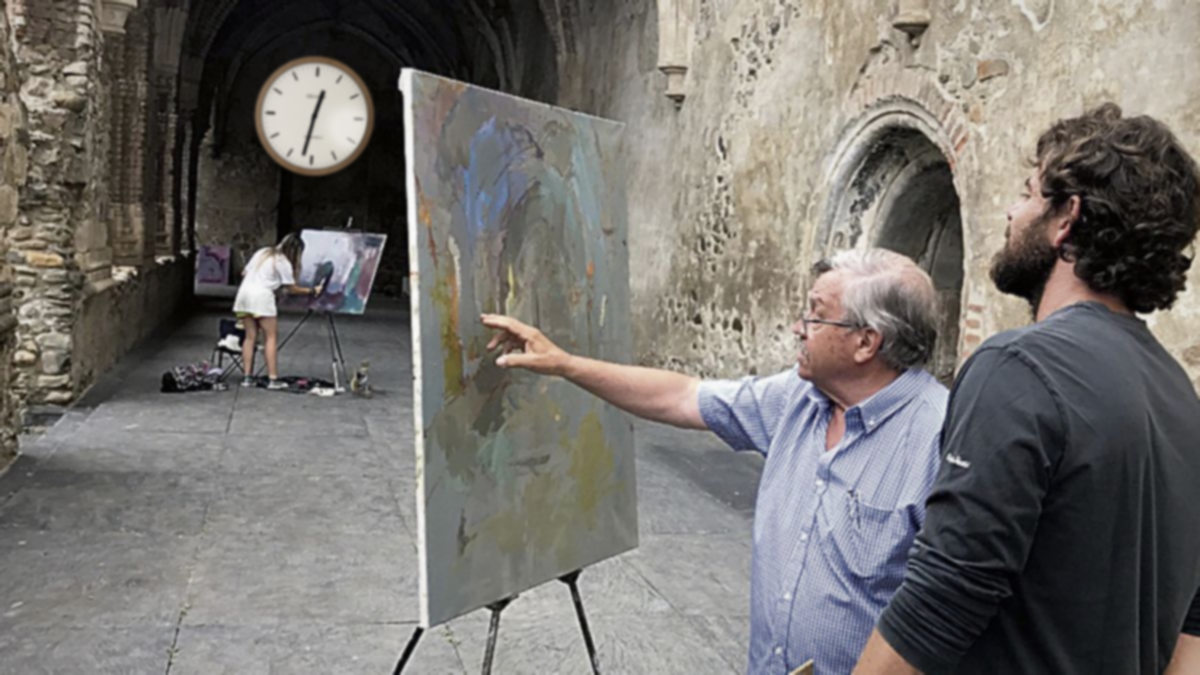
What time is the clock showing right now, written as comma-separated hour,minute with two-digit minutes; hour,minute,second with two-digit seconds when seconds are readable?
12,32
